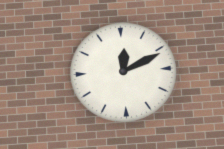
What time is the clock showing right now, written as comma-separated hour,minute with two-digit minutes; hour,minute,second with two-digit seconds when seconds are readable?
12,11
